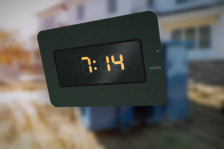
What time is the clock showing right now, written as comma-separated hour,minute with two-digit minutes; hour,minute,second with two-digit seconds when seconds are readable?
7,14
